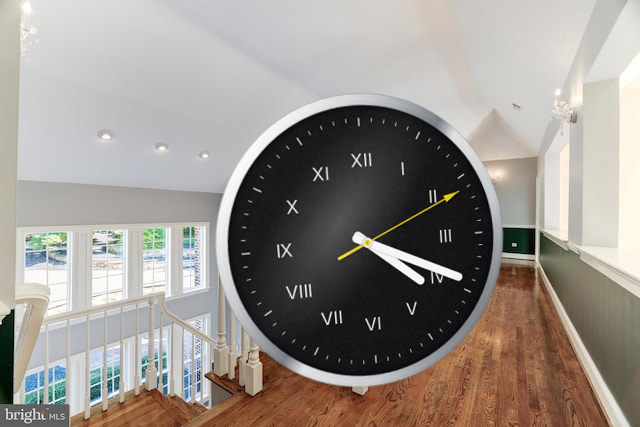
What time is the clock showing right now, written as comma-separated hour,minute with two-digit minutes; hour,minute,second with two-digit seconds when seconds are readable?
4,19,11
